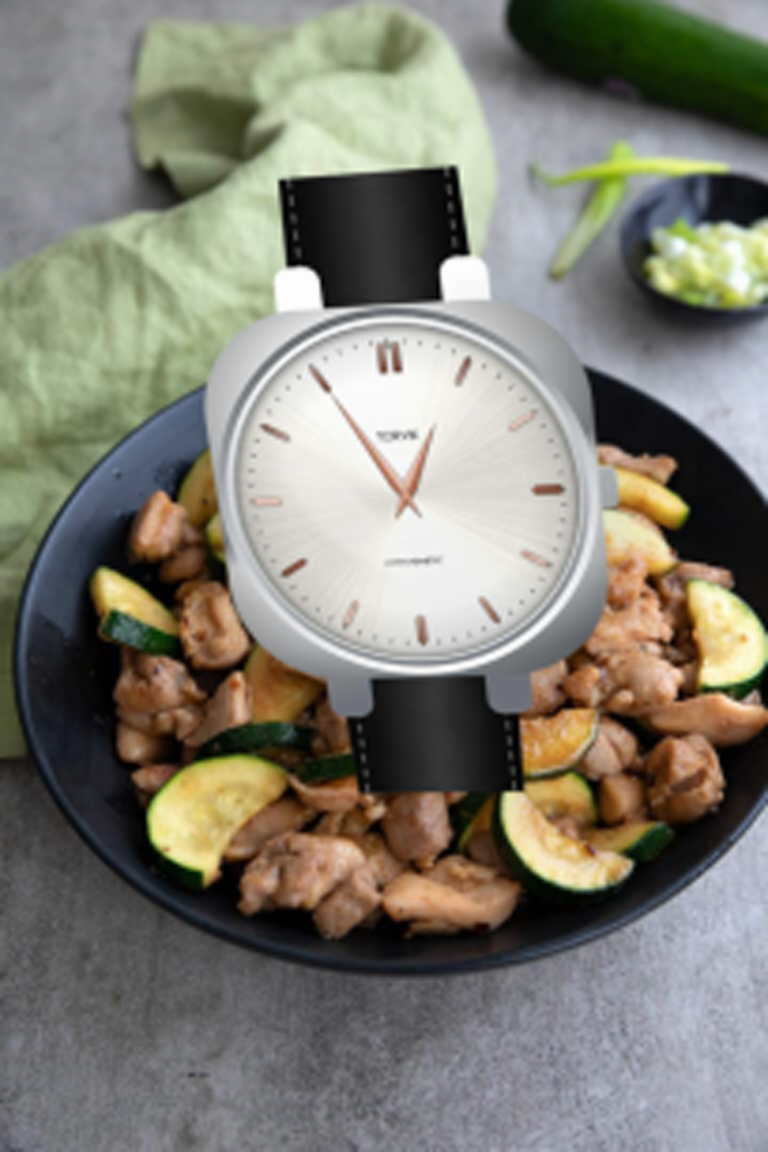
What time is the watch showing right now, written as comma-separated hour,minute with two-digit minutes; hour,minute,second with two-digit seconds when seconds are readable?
12,55
